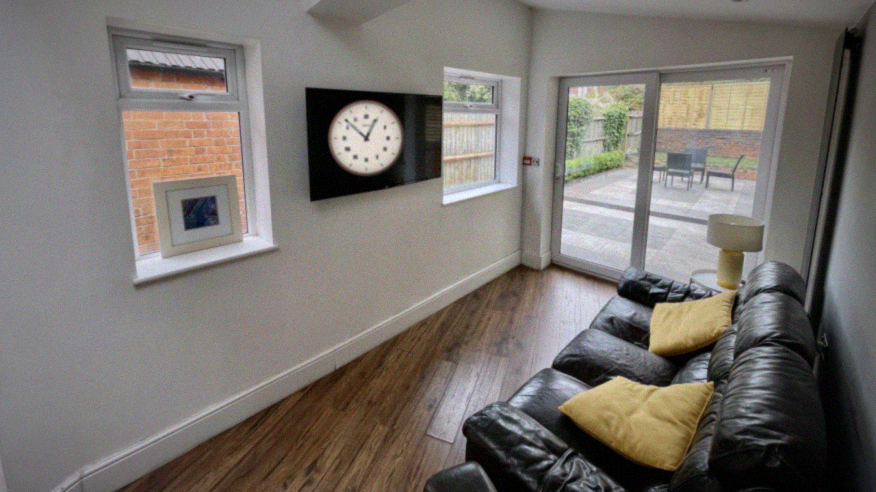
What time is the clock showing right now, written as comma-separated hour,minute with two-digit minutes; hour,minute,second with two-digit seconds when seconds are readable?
12,52
